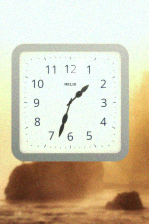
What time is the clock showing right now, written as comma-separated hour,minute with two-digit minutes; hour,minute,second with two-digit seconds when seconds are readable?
1,33
